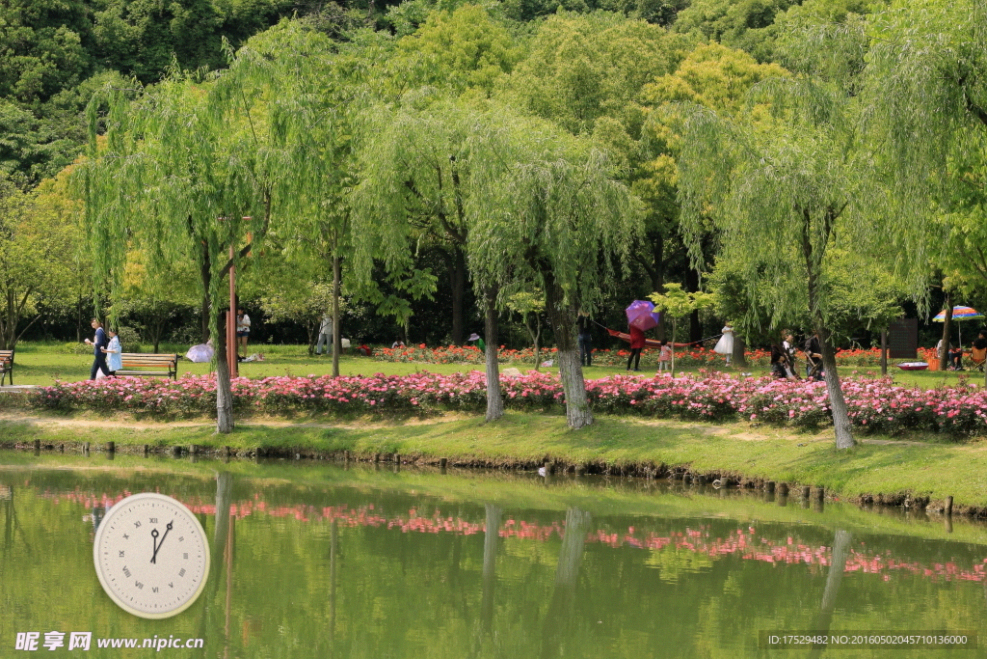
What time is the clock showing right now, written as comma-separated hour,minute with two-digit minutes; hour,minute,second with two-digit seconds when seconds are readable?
12,05
